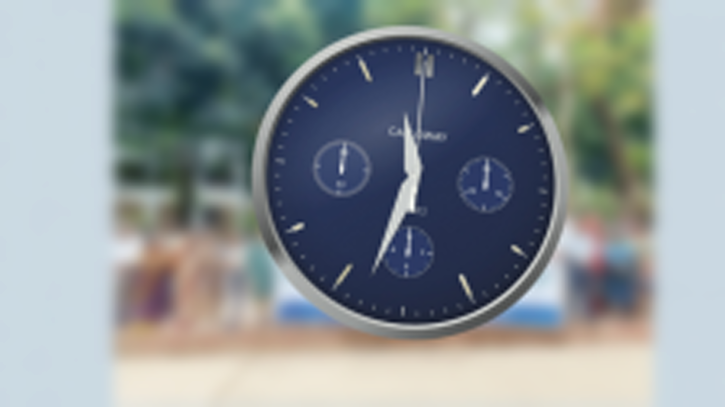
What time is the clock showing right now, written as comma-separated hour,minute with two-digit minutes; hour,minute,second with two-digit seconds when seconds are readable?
11,33
